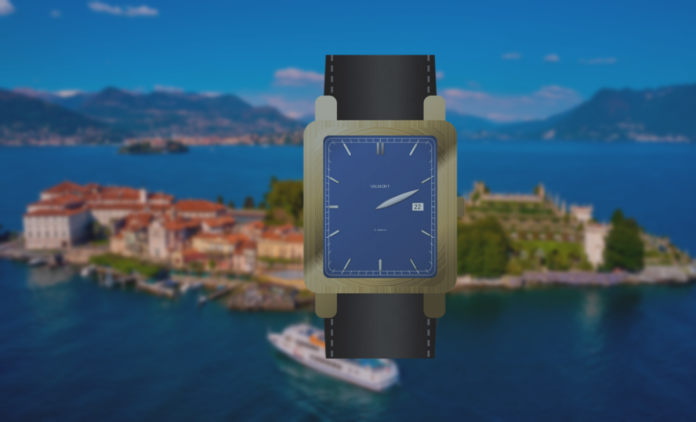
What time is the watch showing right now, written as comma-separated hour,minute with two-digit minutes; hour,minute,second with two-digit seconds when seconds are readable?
2,11
